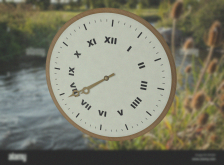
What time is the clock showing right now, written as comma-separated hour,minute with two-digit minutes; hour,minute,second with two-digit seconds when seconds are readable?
7,39
